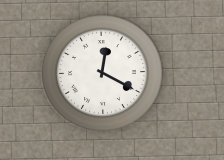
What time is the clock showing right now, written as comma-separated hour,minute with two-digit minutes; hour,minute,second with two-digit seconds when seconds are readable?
12,20
